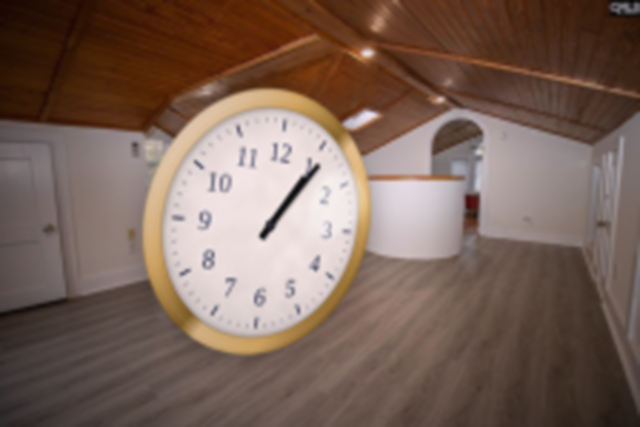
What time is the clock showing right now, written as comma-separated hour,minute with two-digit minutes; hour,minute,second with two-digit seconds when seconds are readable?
1,06
